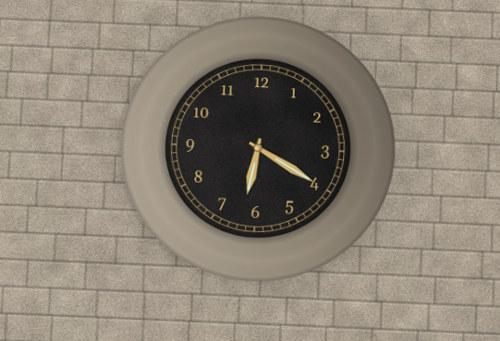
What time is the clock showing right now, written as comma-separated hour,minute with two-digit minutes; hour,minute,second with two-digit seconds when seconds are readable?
6,20
